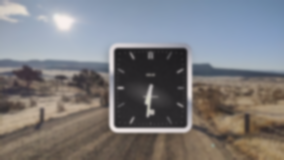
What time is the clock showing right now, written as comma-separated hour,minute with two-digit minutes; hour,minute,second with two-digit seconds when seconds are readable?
6,31
